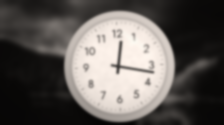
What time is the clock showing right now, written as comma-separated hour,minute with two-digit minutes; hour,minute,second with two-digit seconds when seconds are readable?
12,17
